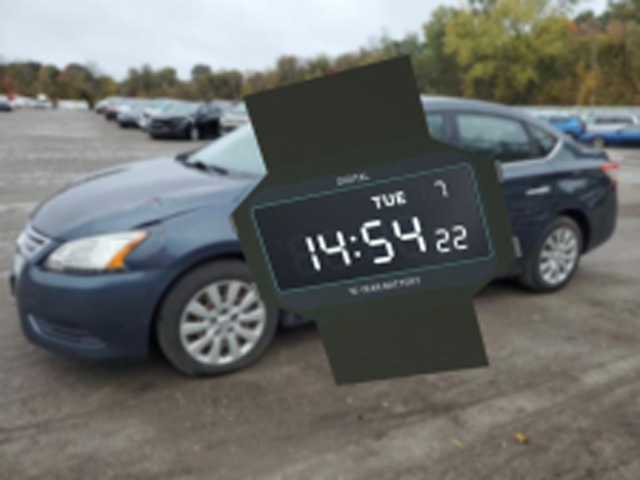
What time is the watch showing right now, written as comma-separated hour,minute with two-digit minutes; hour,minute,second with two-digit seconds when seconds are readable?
14,54,22
